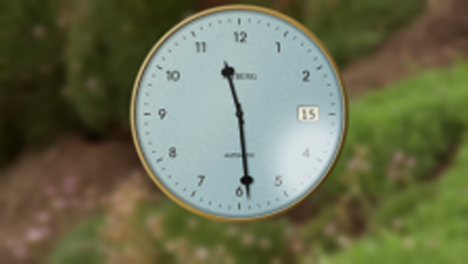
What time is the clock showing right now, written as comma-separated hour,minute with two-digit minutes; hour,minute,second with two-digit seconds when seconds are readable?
11,29
